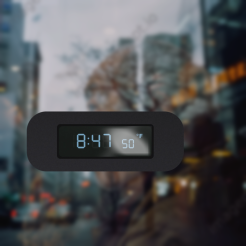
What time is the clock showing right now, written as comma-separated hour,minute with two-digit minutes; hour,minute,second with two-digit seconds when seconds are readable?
8,47
